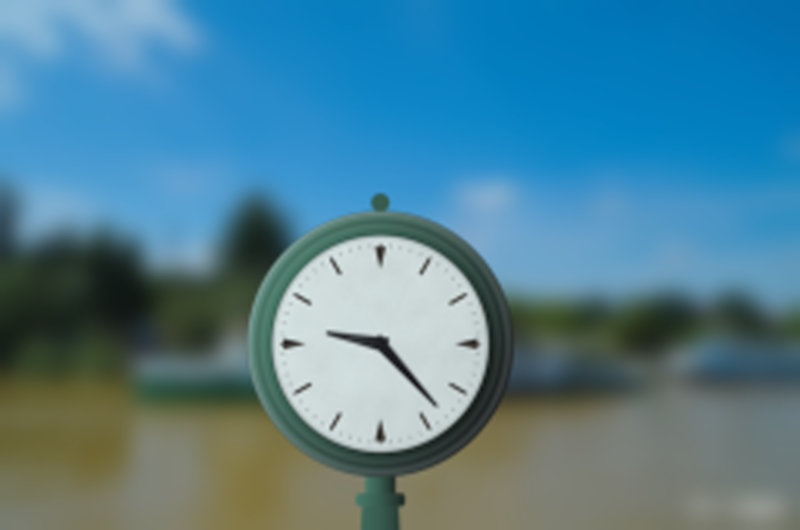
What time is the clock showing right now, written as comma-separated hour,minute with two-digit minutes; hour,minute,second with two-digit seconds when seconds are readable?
9,23
